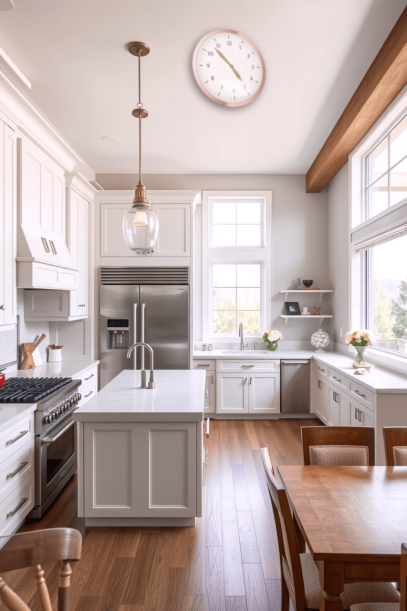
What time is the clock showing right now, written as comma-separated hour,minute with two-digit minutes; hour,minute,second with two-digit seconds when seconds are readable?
4,53
